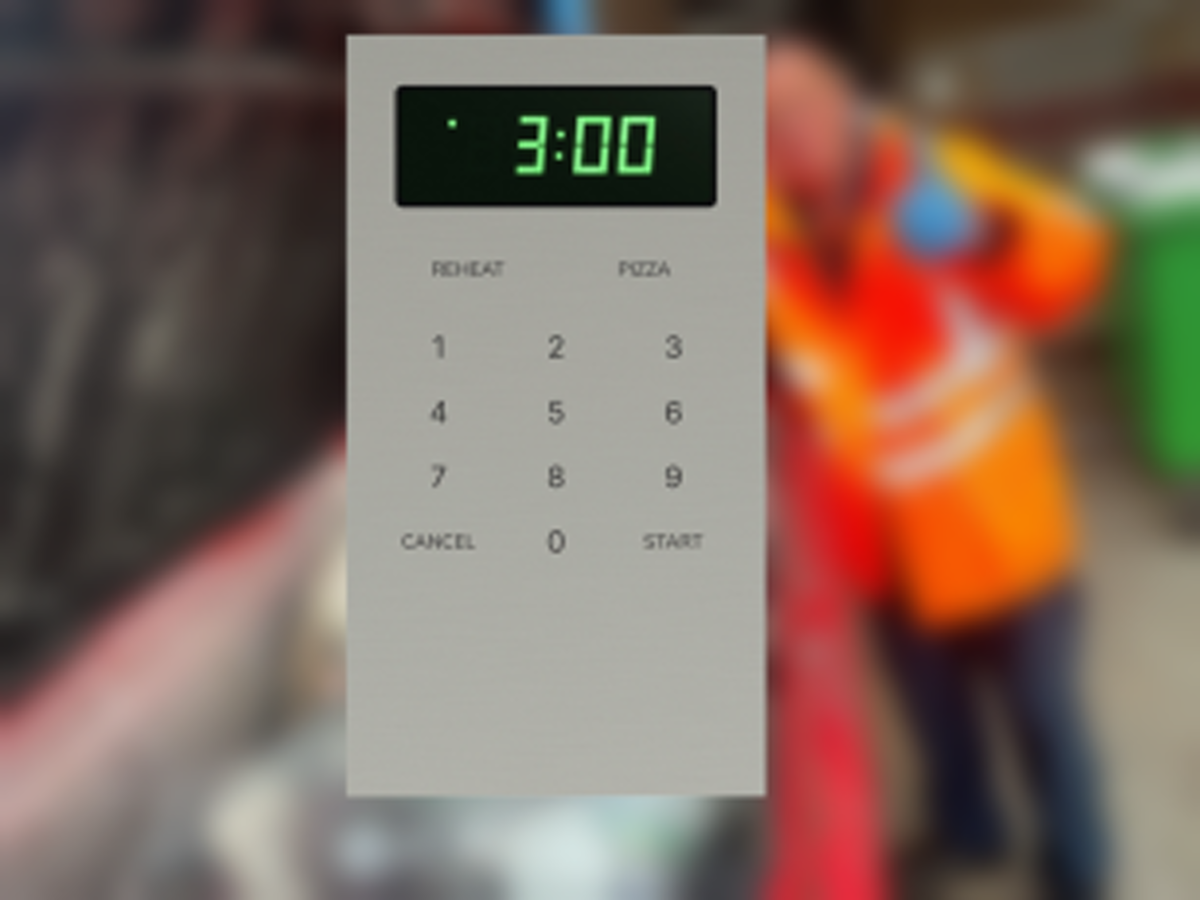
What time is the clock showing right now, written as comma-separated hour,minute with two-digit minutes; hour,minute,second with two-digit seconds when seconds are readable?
3,00
